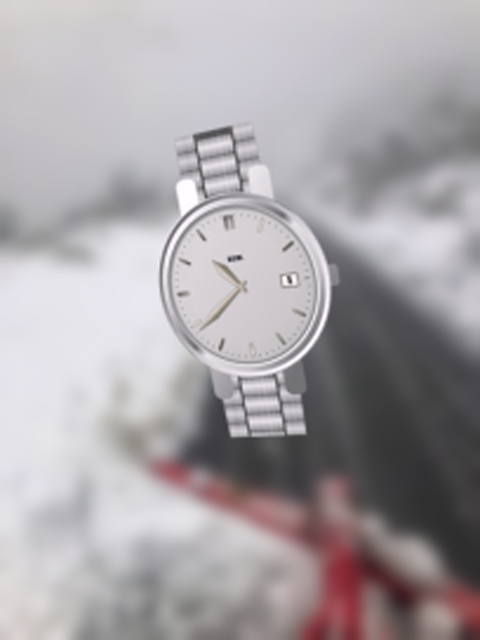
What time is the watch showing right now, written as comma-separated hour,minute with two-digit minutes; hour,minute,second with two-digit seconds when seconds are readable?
10,39
